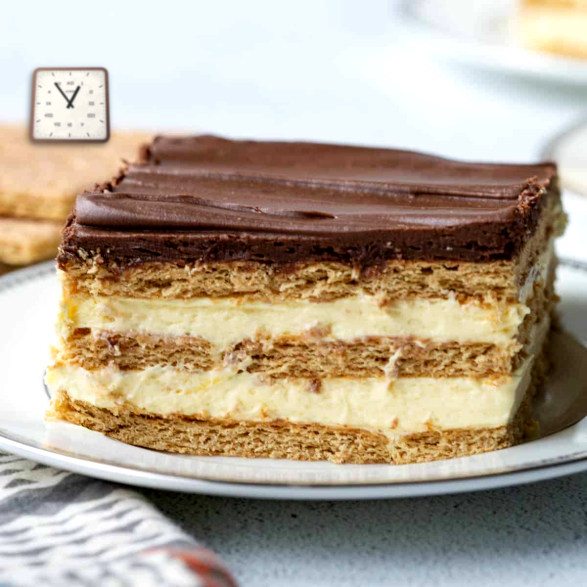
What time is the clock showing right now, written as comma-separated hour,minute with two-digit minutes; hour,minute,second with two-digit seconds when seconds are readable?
12,54
